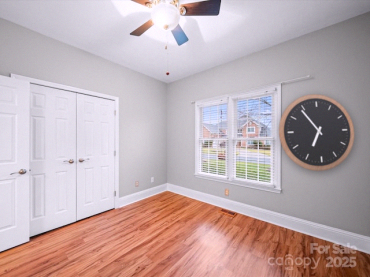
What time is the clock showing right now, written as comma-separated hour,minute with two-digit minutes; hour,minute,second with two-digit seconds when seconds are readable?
6,54
